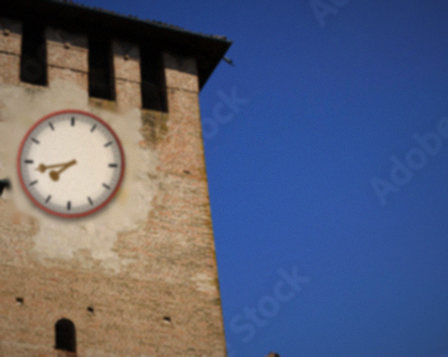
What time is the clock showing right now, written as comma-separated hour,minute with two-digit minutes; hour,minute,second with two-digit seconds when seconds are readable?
7,43
